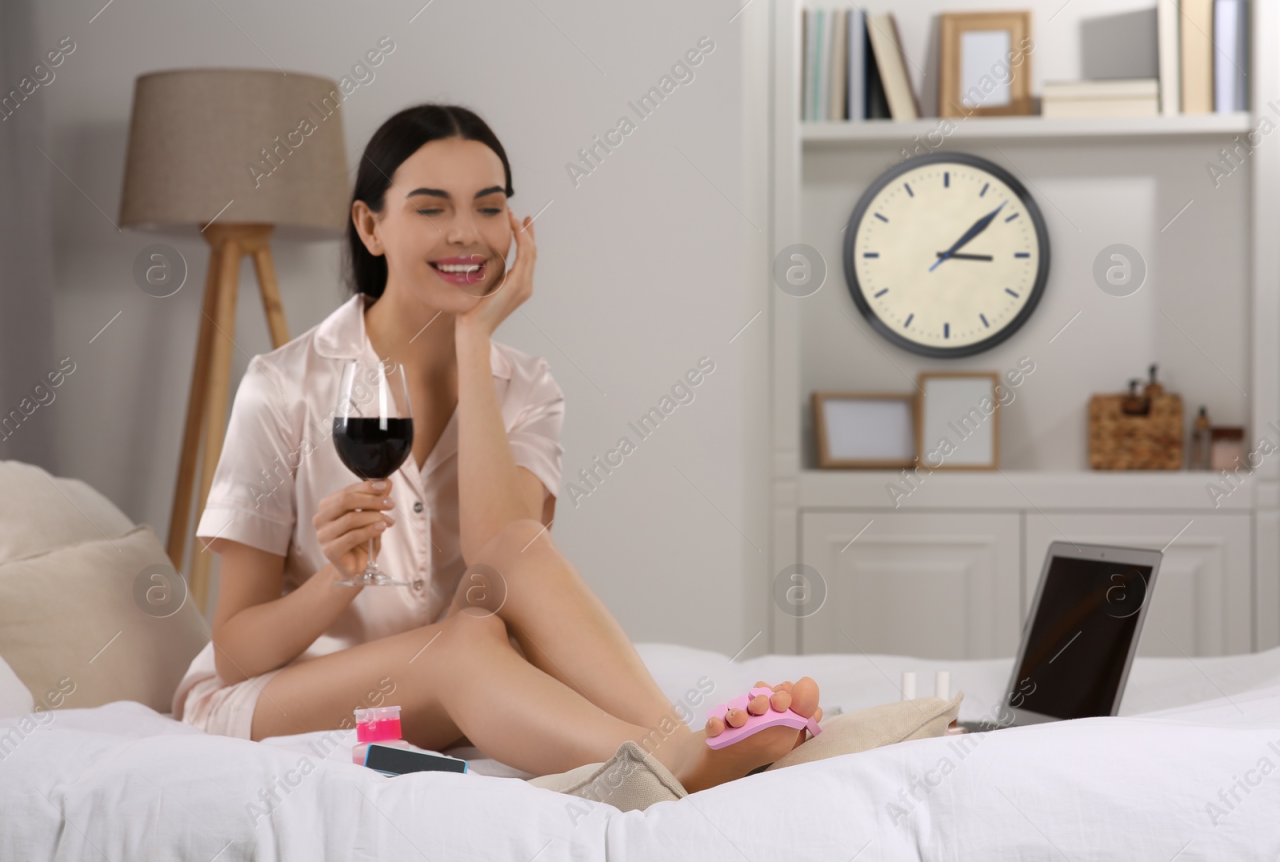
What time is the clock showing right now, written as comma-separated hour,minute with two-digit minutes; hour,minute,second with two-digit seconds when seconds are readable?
3,08,08
